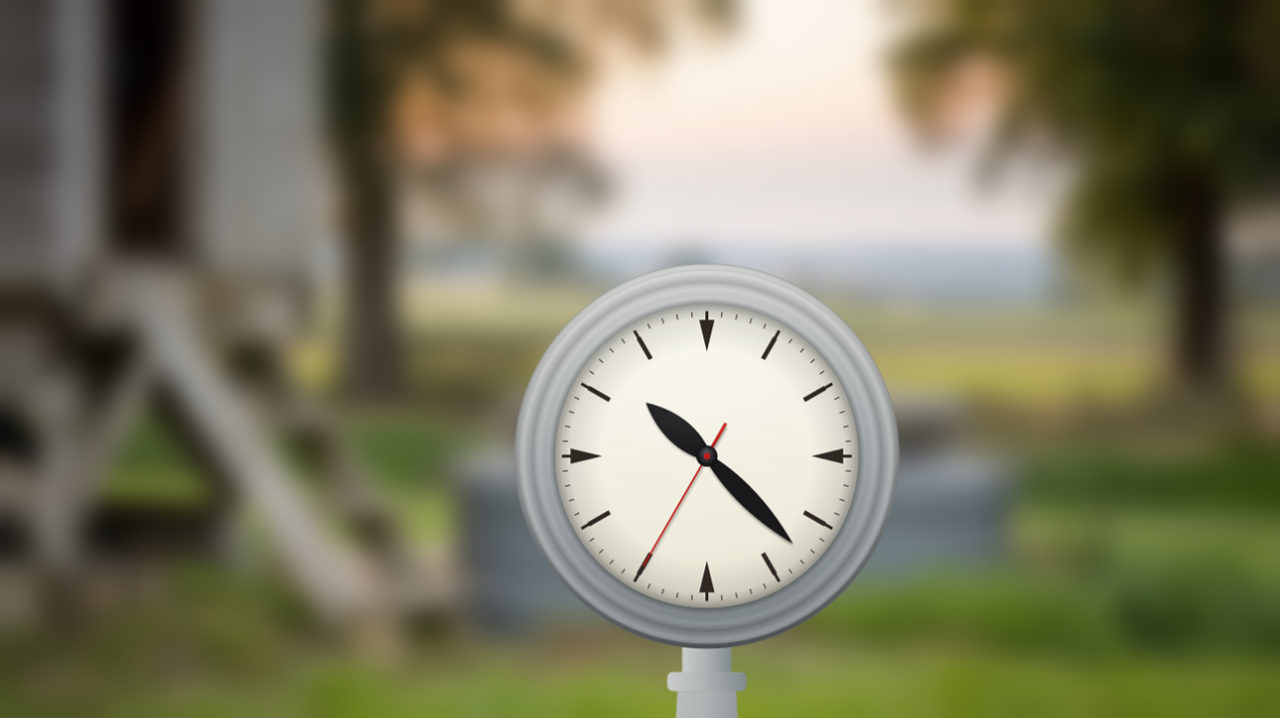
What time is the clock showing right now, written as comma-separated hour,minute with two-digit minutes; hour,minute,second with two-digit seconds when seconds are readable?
10,22,35
